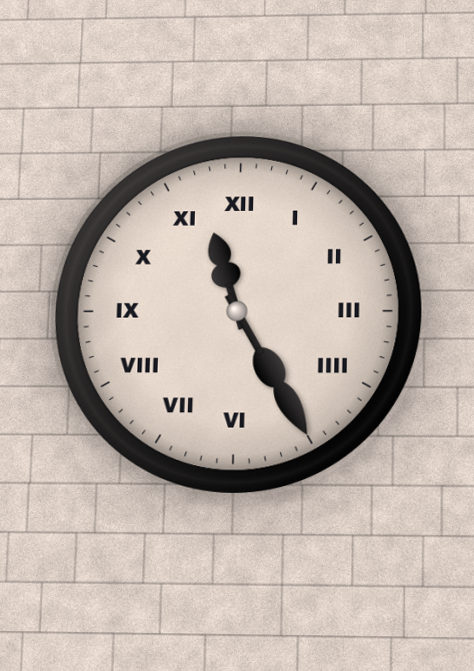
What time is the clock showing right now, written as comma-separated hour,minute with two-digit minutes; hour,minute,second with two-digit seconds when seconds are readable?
11,25
